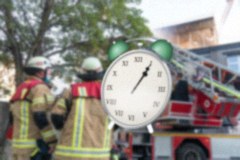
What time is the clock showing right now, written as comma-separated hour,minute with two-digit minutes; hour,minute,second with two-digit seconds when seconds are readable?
1,05
